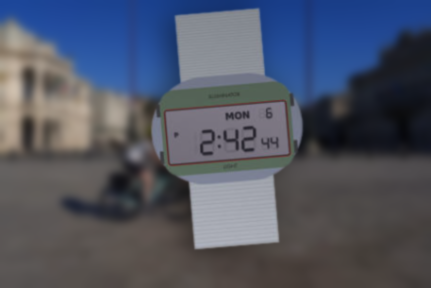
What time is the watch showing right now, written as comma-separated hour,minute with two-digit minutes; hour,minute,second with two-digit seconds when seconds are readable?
2,42,44
